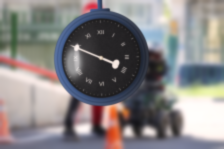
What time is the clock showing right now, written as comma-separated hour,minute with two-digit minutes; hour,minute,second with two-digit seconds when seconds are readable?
3,49
